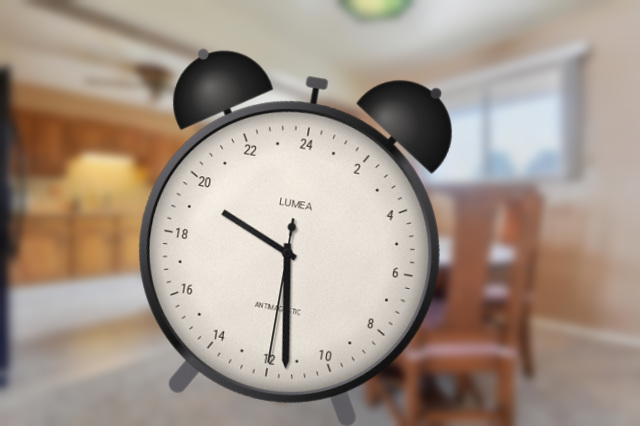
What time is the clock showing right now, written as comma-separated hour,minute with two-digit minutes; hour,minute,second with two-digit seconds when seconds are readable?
19,28,30
